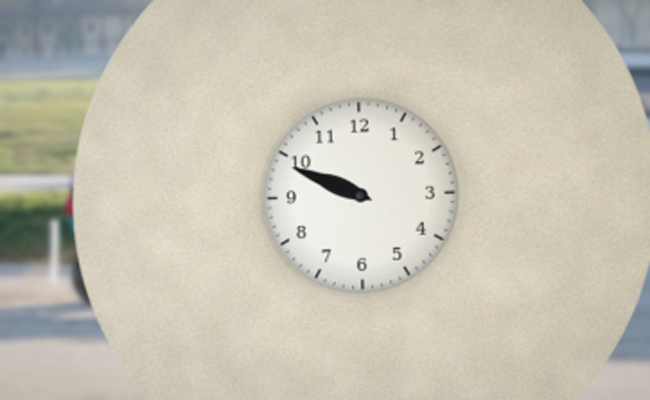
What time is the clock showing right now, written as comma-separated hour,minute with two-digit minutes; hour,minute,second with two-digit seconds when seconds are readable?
9,49
